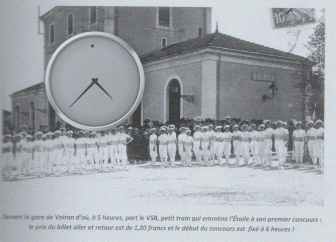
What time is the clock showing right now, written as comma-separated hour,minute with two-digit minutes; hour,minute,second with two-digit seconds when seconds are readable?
4,38
